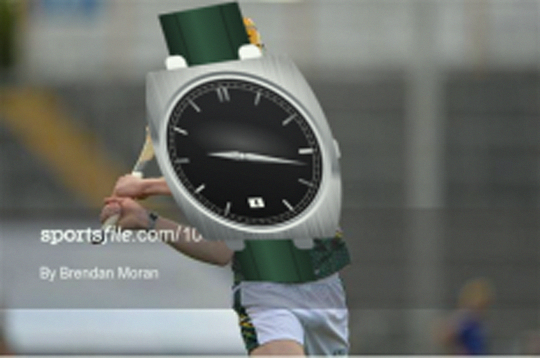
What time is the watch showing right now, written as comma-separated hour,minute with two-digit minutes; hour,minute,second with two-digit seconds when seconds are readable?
9,17
